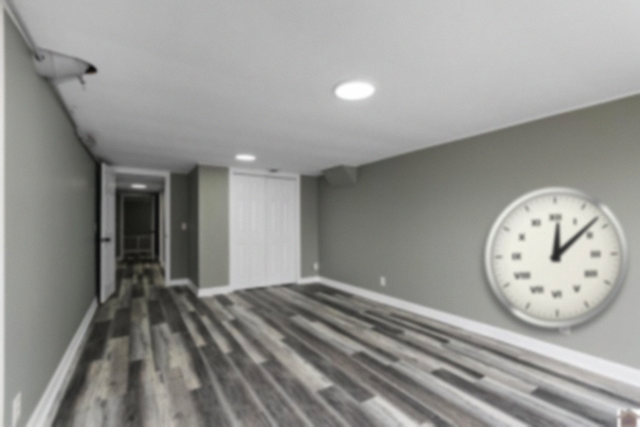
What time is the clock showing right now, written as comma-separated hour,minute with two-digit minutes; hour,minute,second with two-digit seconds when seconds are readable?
12,08
